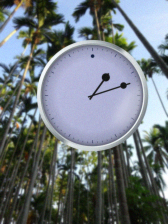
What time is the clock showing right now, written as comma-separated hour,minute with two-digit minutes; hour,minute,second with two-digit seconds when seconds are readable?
1,12
